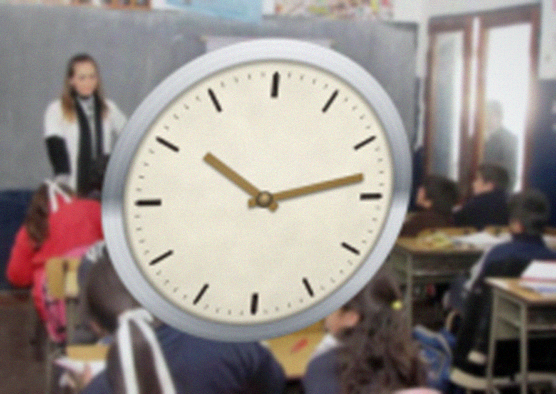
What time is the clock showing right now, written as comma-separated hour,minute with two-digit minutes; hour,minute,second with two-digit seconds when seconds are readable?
10,13
